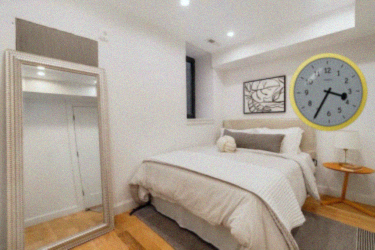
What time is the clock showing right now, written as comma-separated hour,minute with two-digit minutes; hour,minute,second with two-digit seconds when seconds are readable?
3,35
